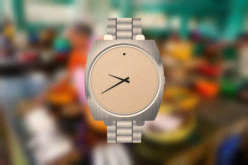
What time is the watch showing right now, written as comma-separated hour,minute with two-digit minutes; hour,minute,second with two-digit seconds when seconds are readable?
9,40
